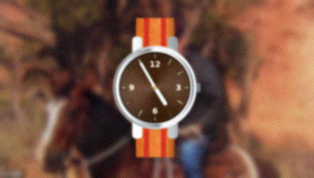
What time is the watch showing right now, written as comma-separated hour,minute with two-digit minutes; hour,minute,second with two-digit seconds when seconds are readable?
4,55
